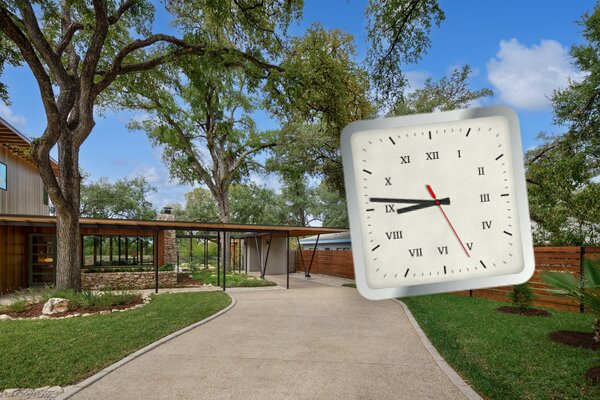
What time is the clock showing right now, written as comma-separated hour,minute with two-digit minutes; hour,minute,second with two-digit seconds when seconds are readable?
8,46,26
